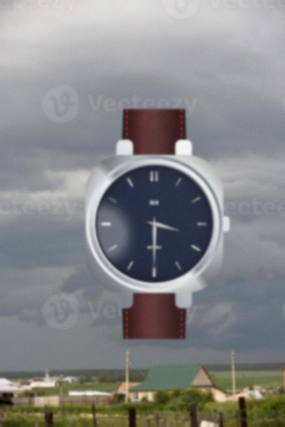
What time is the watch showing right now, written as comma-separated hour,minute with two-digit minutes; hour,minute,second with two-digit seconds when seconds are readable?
3,30
